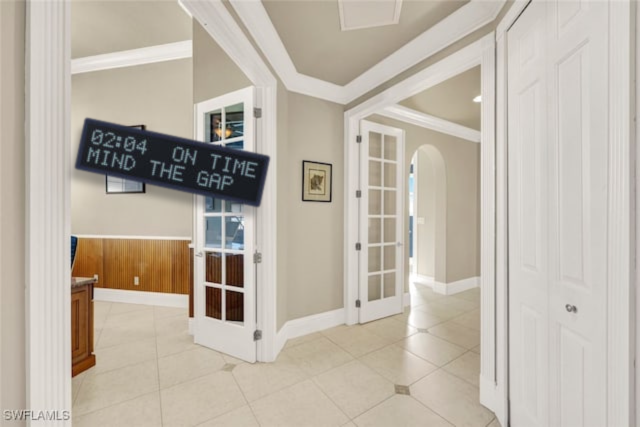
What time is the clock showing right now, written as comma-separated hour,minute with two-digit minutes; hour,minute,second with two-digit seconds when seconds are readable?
2,04
